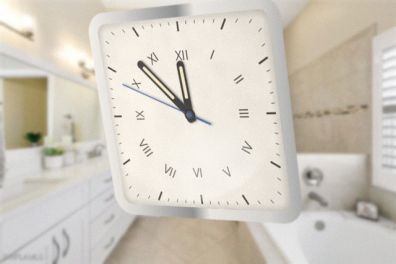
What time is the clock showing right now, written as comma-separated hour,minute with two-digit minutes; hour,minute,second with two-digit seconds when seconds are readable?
11,52,49
